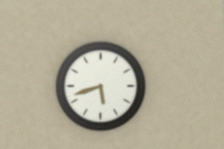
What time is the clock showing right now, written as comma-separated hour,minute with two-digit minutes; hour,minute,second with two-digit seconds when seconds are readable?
5,42
